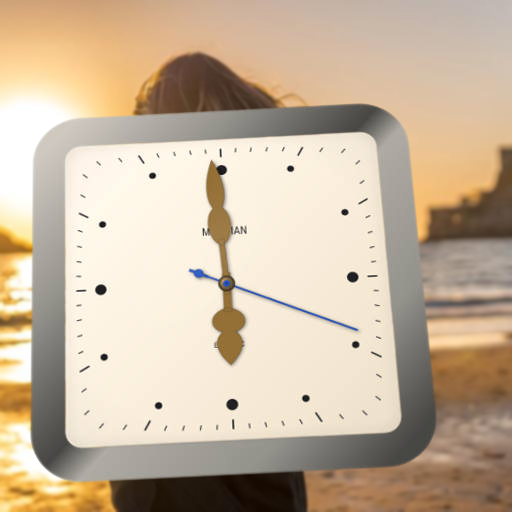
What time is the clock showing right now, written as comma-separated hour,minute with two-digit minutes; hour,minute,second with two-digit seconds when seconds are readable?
5,59,19
